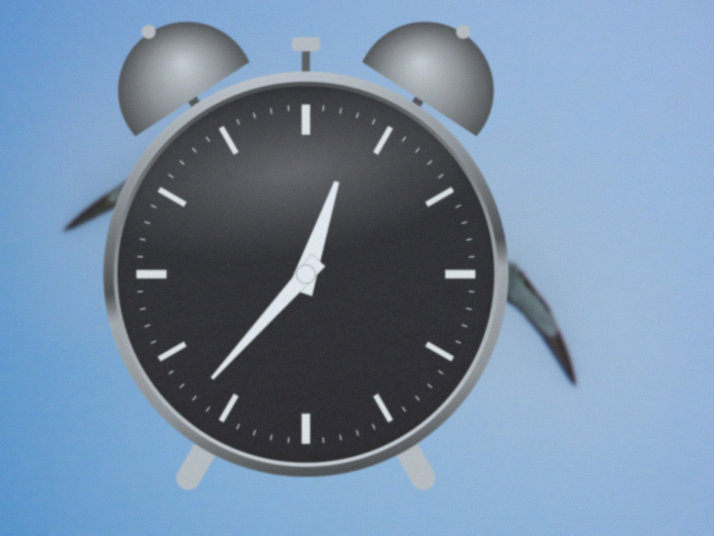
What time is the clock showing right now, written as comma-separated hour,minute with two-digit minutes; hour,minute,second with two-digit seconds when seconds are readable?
12,37
